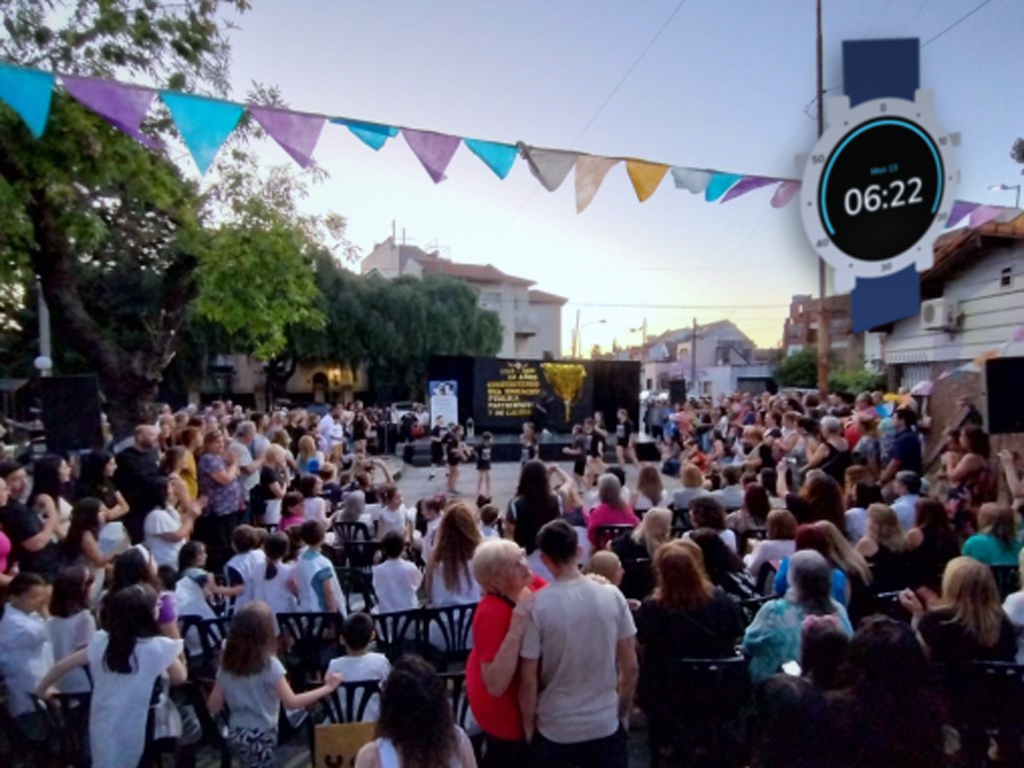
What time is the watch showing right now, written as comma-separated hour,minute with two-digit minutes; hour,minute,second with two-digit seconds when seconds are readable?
6,22
